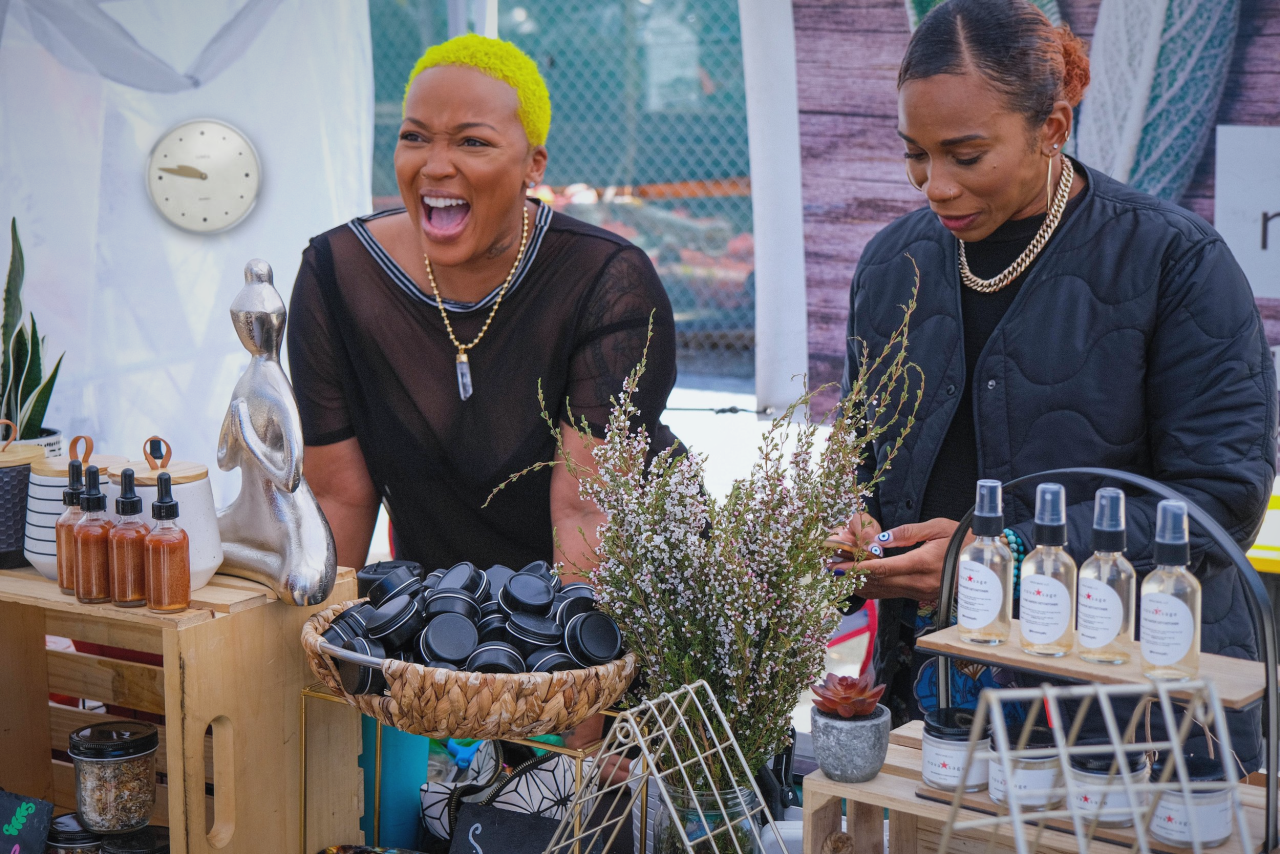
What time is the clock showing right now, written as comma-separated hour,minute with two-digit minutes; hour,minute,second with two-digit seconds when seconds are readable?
9,47
